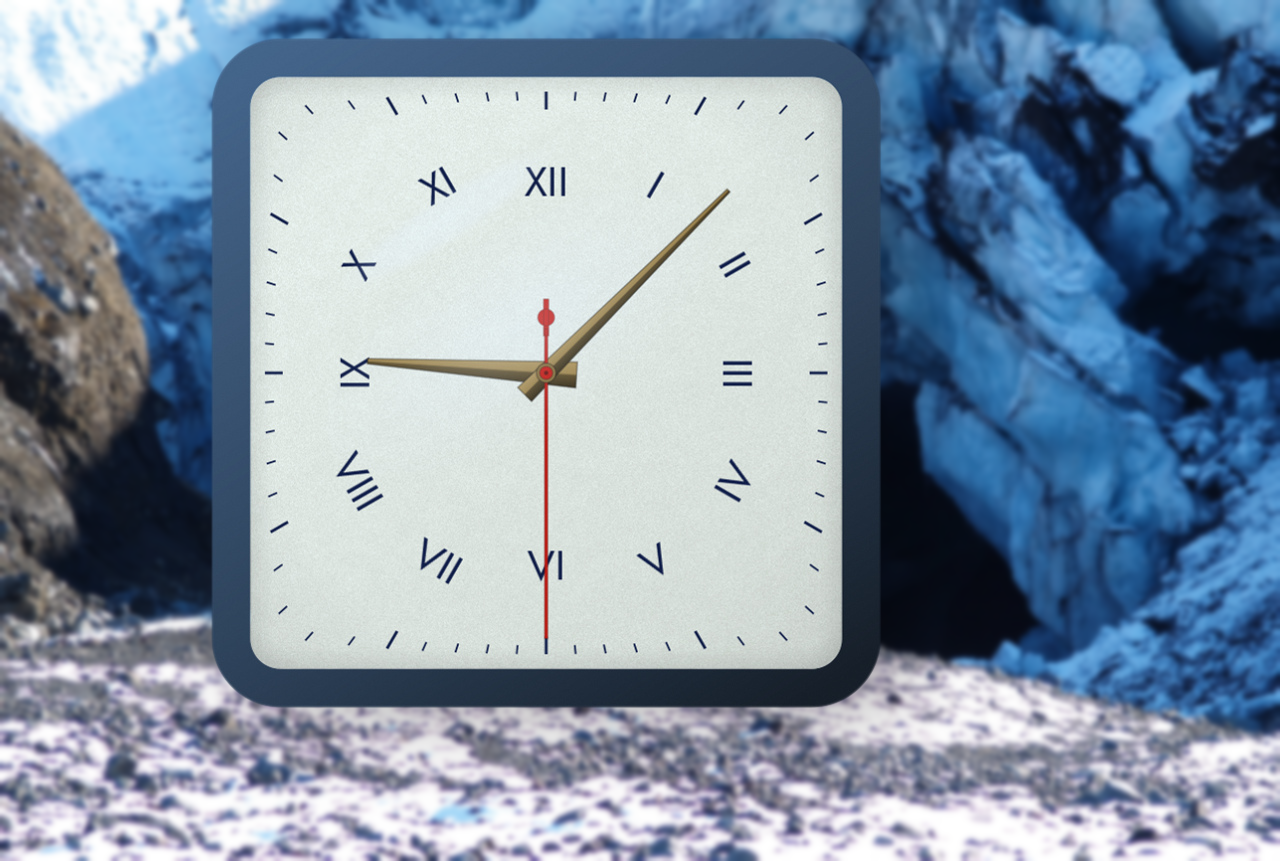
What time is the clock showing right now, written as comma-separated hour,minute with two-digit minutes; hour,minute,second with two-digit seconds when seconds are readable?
9,07,30
